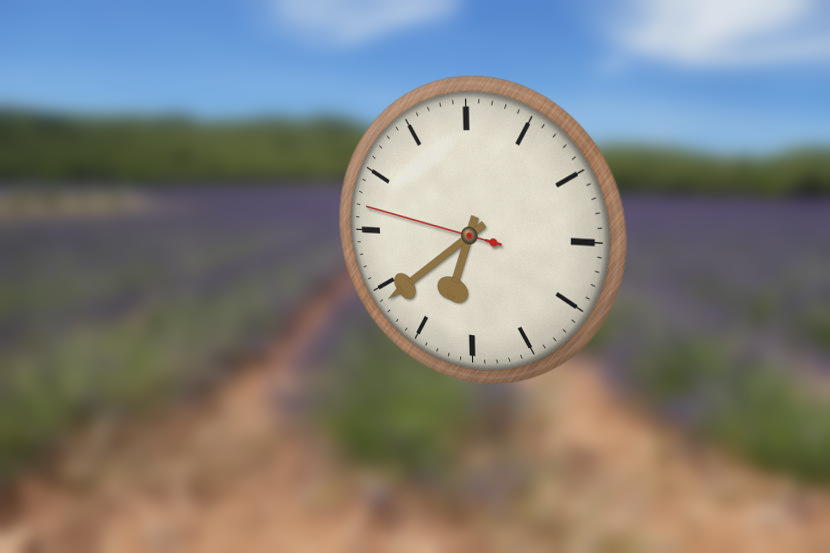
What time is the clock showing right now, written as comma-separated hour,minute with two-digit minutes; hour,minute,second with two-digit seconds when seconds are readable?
6,38,47
